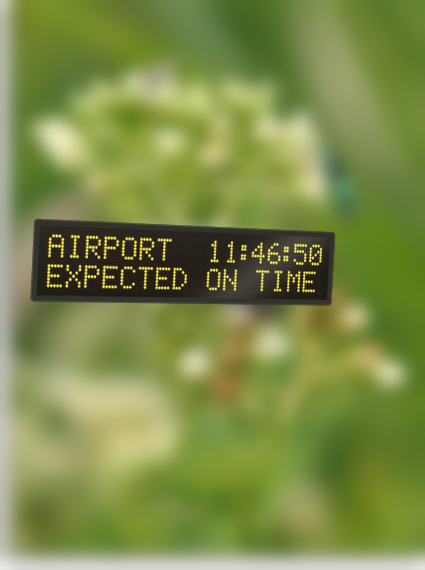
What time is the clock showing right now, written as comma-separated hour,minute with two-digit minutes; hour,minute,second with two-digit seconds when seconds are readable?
11,46,50
